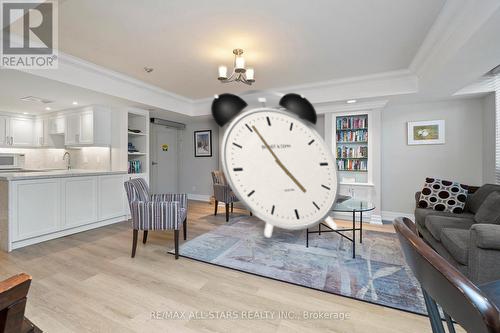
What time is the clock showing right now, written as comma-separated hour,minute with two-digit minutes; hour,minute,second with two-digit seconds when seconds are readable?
4,56
